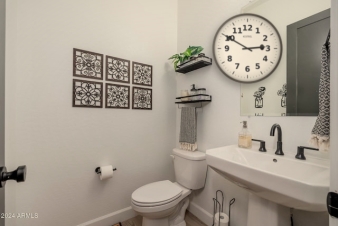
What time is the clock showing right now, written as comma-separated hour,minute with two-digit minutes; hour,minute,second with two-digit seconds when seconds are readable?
2,50
